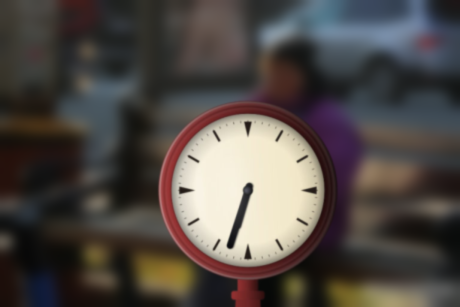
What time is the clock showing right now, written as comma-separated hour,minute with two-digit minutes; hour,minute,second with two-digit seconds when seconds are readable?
6,33
